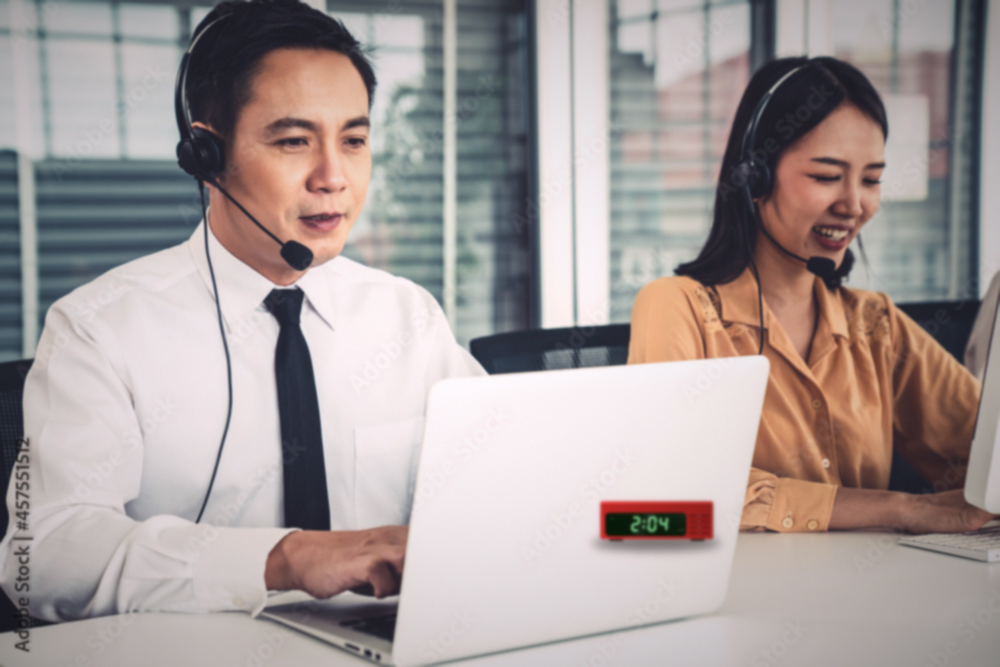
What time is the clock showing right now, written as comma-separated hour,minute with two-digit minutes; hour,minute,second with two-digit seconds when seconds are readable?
2,04
